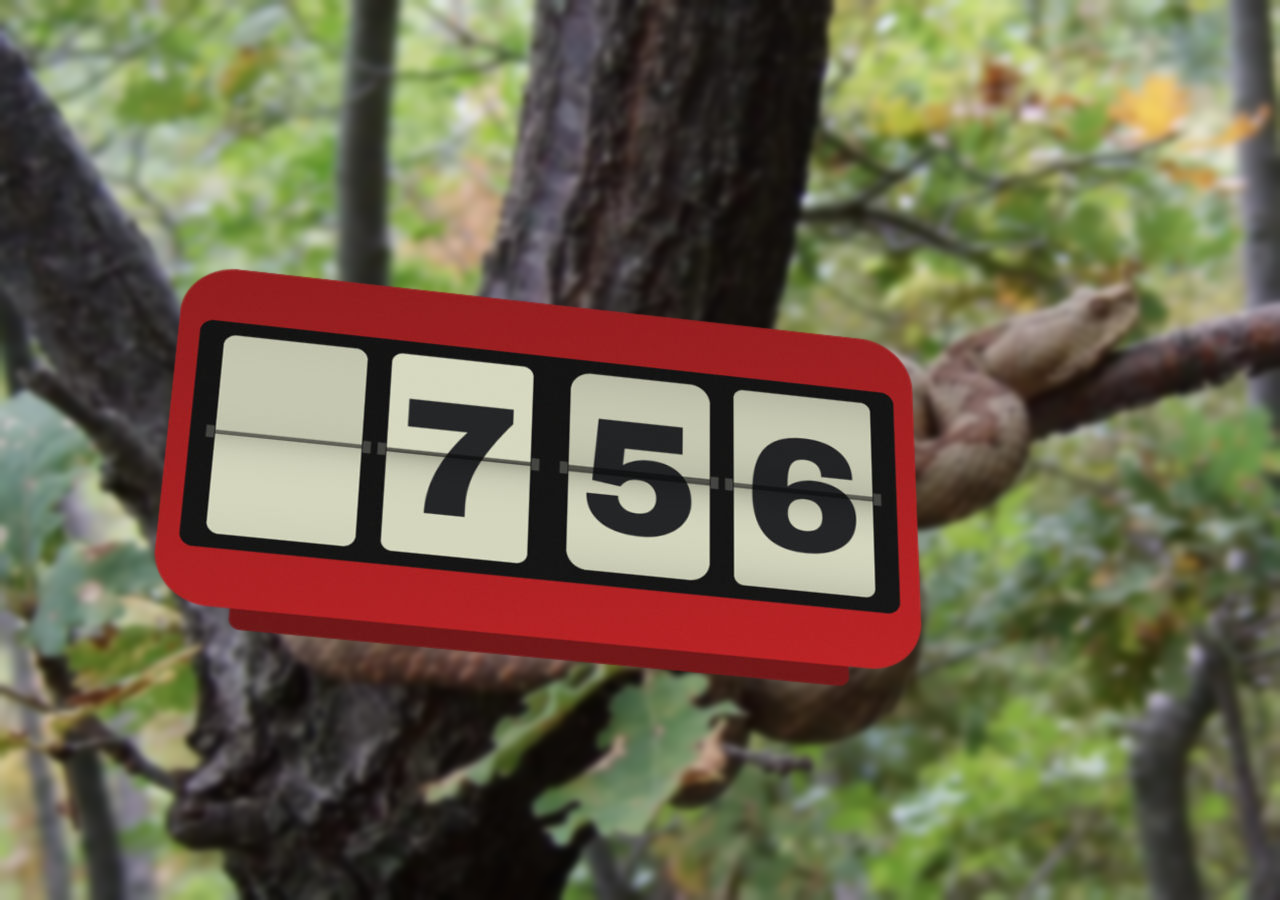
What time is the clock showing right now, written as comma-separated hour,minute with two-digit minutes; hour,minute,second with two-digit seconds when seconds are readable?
7,56
